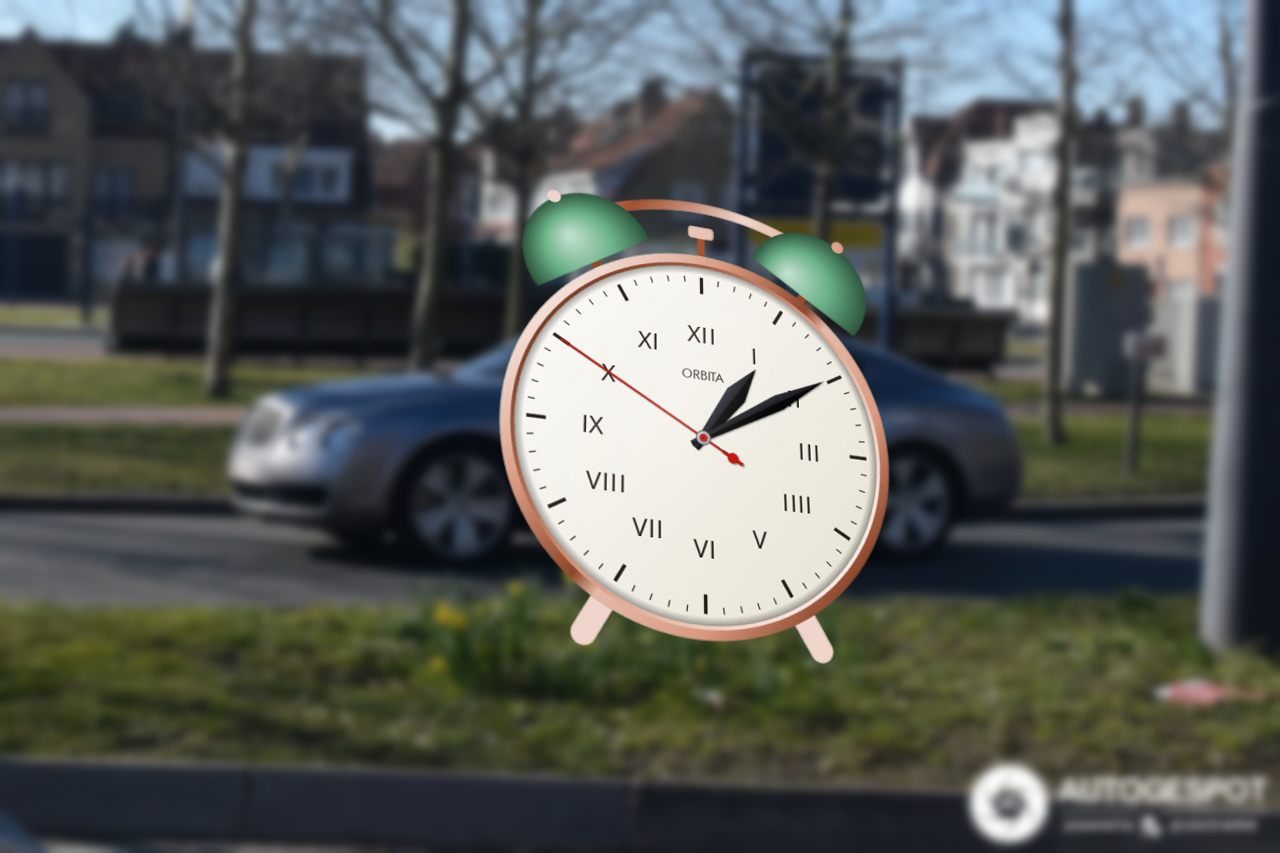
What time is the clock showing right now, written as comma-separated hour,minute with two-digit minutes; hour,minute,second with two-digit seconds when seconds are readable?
1,09,50
